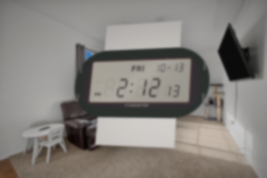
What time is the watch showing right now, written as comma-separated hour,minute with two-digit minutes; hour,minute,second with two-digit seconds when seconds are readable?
2,12,13
